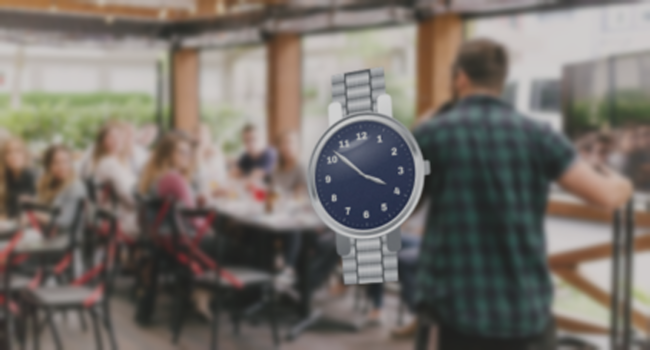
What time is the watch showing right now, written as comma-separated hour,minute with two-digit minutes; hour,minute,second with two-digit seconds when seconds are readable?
3,52
